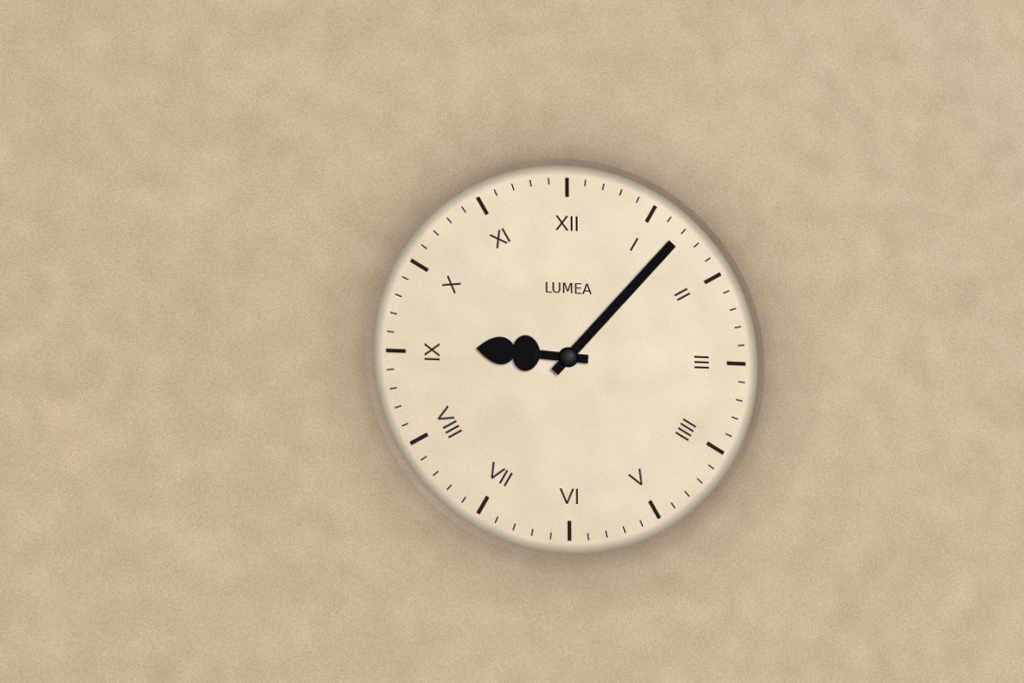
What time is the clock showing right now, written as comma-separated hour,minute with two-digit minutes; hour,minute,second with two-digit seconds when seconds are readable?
9,07
